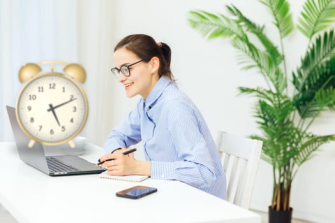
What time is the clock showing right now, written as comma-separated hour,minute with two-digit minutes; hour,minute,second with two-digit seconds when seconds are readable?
5,11
